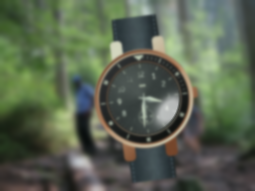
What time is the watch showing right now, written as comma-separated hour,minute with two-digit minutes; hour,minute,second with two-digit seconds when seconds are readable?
3,31
